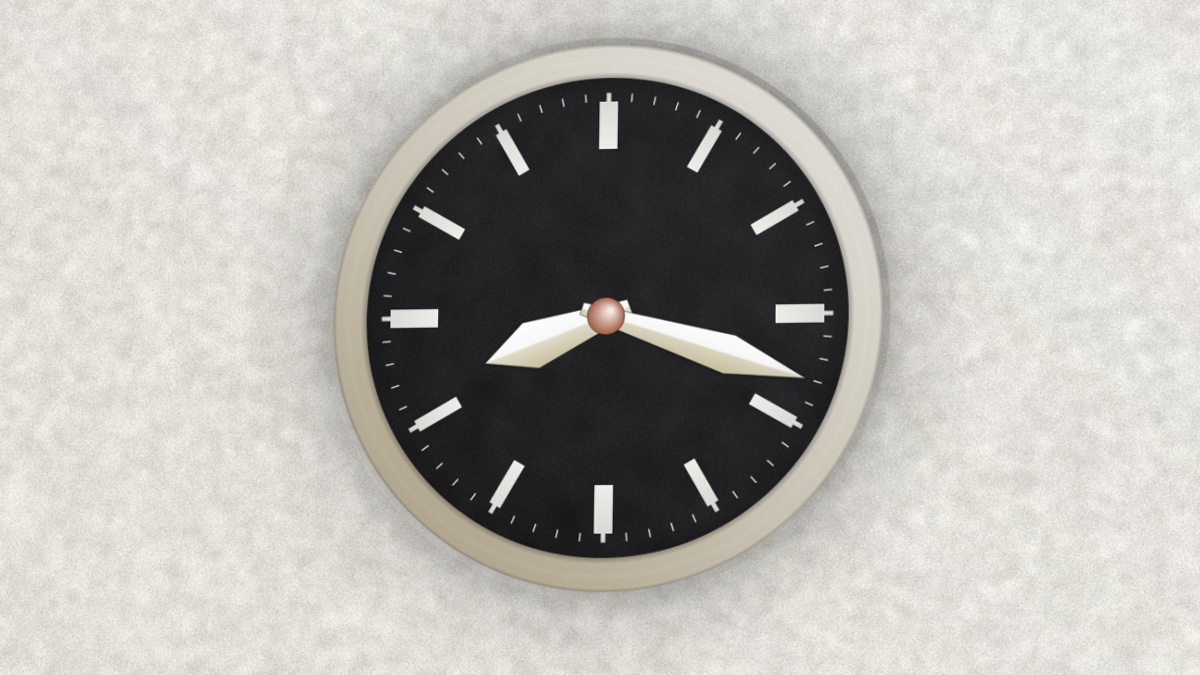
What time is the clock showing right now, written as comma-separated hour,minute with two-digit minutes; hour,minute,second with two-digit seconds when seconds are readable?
8,18
